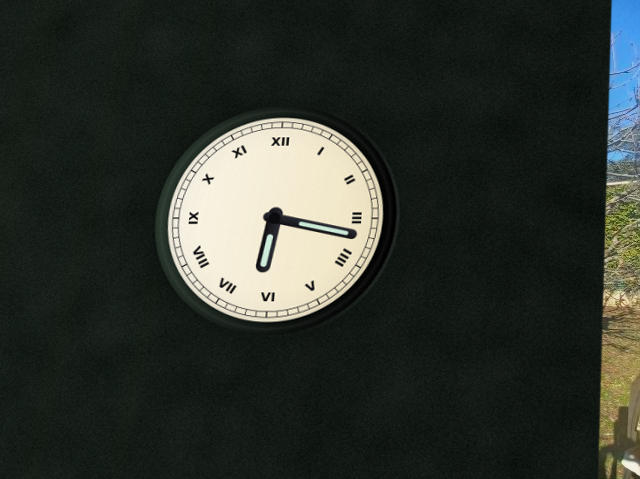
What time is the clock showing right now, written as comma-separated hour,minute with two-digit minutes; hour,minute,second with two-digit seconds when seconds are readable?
6,17
